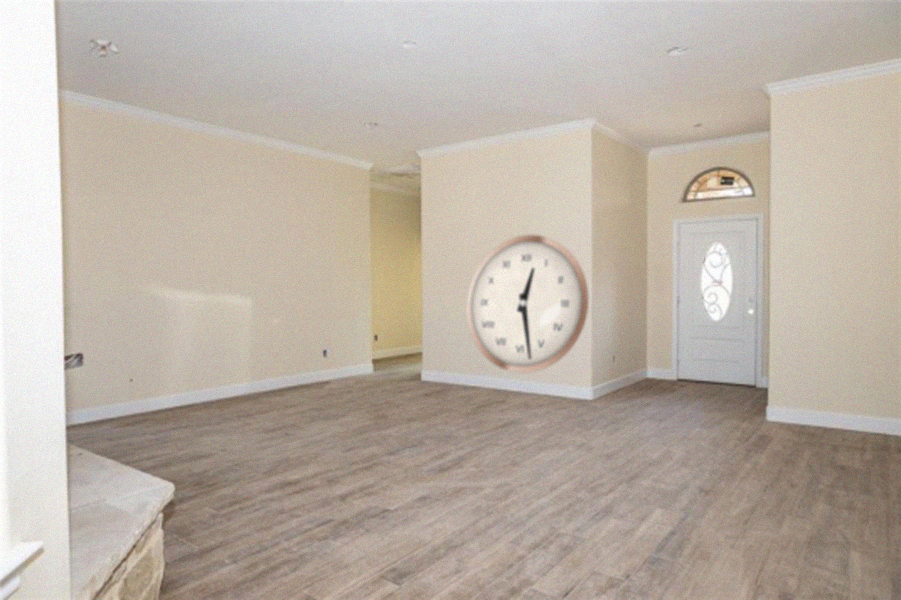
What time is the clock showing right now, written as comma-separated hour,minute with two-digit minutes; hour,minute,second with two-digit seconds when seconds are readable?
12,28
